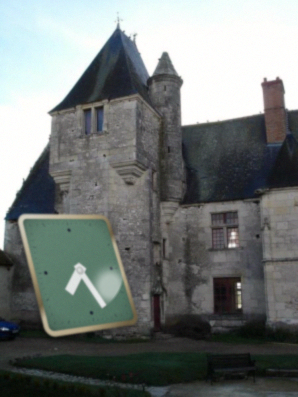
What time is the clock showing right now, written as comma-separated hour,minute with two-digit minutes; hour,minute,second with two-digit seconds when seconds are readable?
7,26
